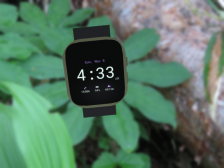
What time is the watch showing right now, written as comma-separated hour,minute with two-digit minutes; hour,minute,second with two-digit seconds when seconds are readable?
4,33
